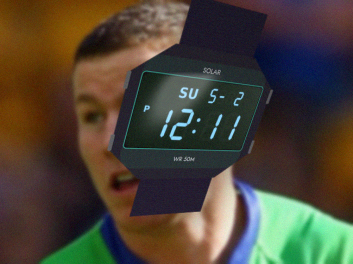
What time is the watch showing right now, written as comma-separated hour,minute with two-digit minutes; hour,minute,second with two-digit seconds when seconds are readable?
12,11
